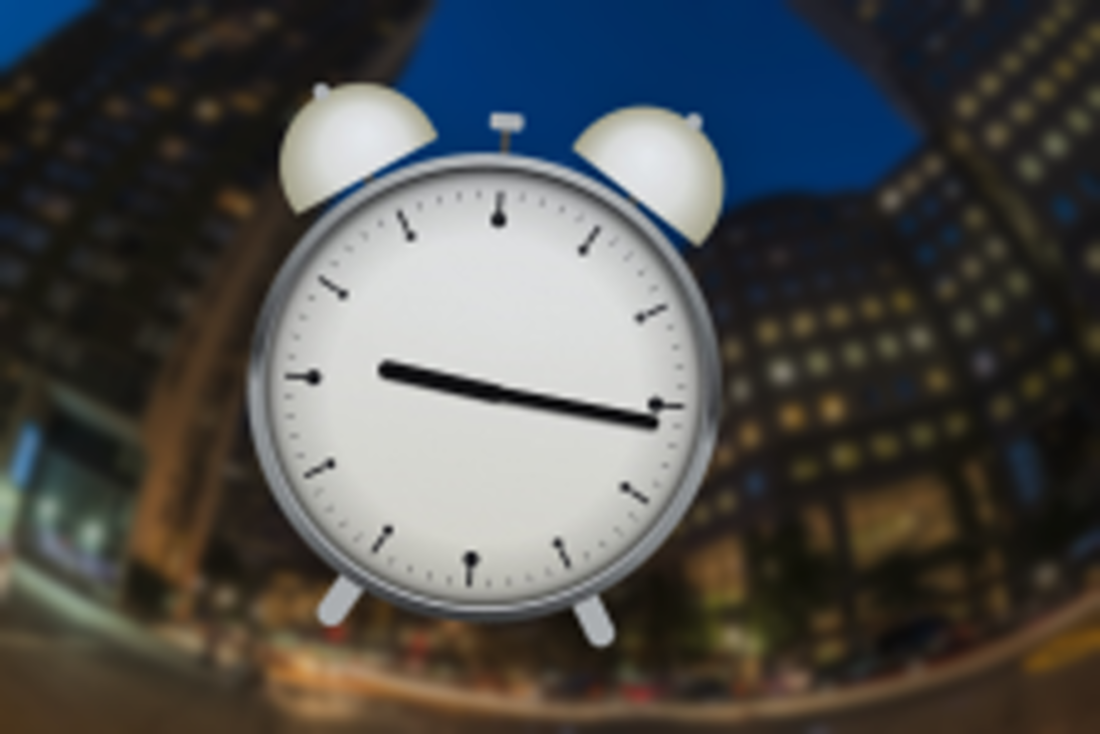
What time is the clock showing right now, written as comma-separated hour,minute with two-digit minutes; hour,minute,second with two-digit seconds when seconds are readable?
9,16
